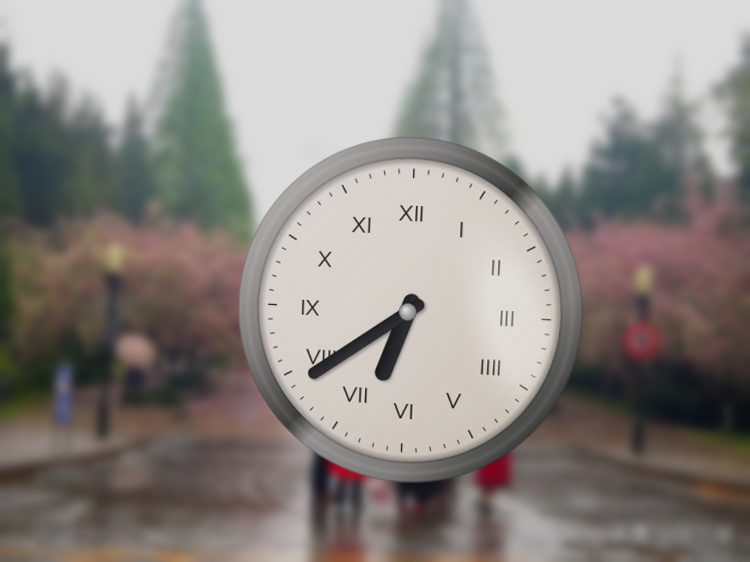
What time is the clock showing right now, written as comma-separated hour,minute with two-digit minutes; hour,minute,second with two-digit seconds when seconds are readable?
6,39
